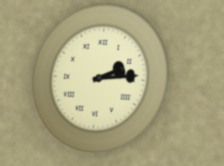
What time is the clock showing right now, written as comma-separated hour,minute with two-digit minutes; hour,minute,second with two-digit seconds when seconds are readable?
2,14
